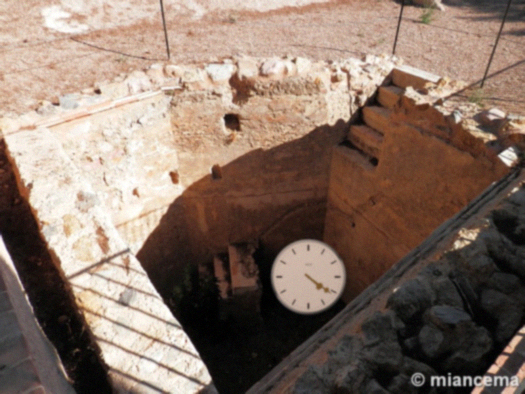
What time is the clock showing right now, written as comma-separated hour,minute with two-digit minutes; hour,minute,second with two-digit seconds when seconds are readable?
4,21
